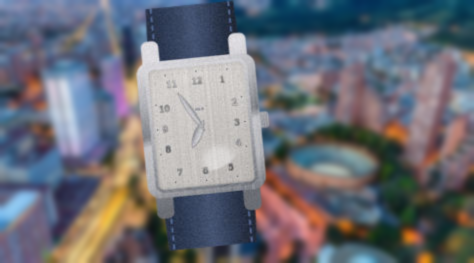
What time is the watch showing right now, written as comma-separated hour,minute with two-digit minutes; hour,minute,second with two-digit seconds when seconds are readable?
6,55
